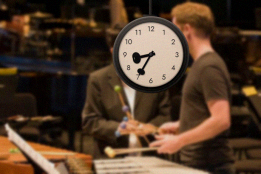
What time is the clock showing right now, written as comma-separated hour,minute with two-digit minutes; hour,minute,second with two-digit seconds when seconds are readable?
8,35
